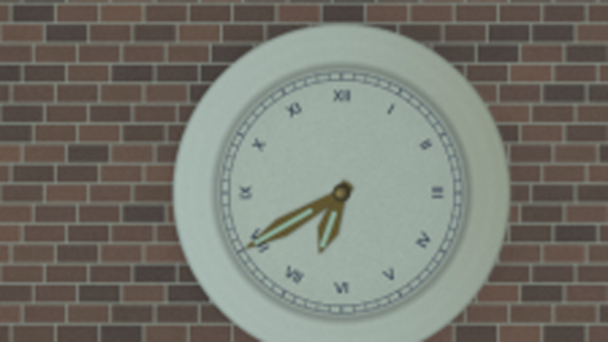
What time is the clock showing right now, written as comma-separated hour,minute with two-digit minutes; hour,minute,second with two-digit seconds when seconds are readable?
6,40
